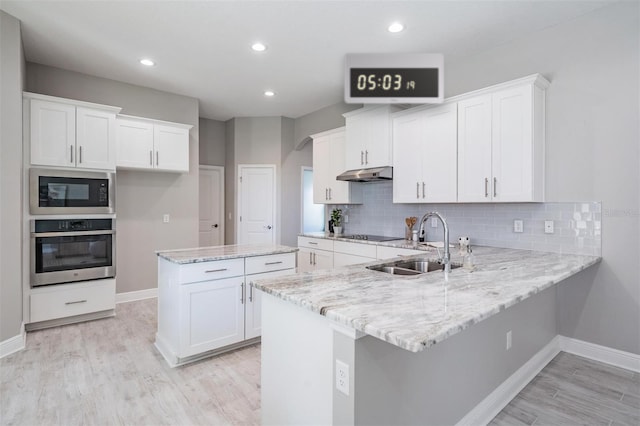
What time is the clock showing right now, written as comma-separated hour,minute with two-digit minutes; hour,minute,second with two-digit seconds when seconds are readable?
5,03
